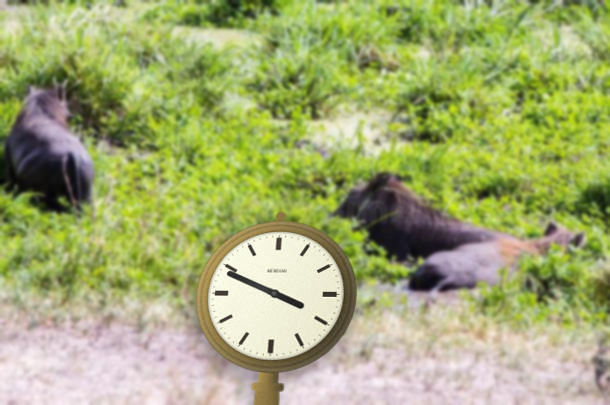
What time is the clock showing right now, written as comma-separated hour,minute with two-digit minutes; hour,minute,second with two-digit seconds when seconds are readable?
3,49
